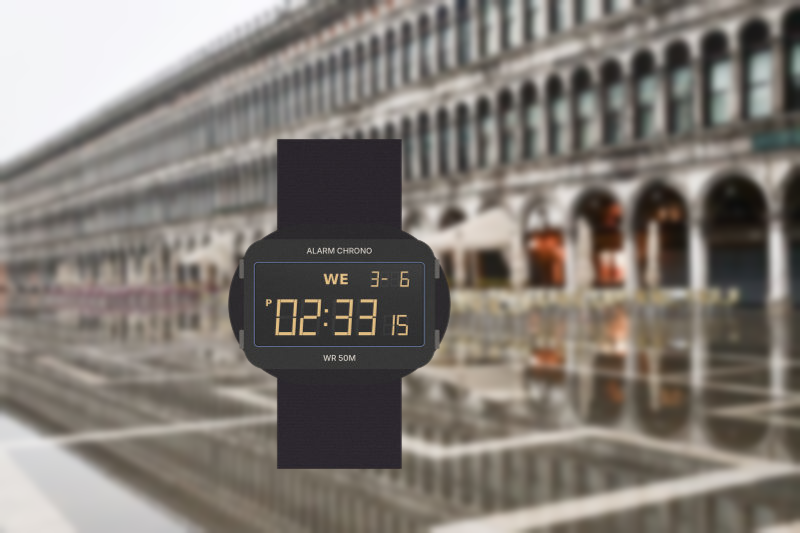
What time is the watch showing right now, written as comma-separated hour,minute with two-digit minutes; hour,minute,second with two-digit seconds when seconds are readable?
2,33,15
